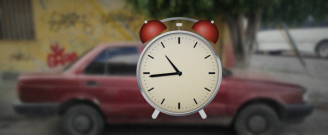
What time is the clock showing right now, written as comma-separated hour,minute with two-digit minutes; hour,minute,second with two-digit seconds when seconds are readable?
10,44
